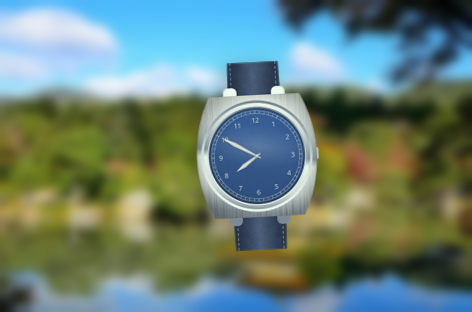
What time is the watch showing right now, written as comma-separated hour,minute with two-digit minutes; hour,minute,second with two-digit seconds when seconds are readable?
7,50
